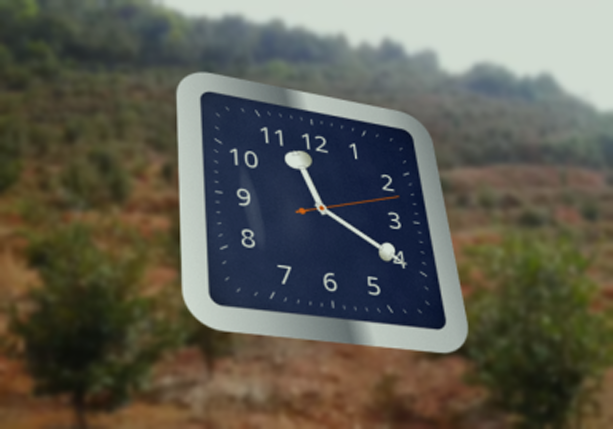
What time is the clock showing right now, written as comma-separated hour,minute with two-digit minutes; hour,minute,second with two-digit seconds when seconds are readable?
11,20,12
